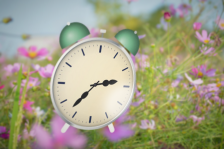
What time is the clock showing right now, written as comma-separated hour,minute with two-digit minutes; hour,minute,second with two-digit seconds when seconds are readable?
2,37
